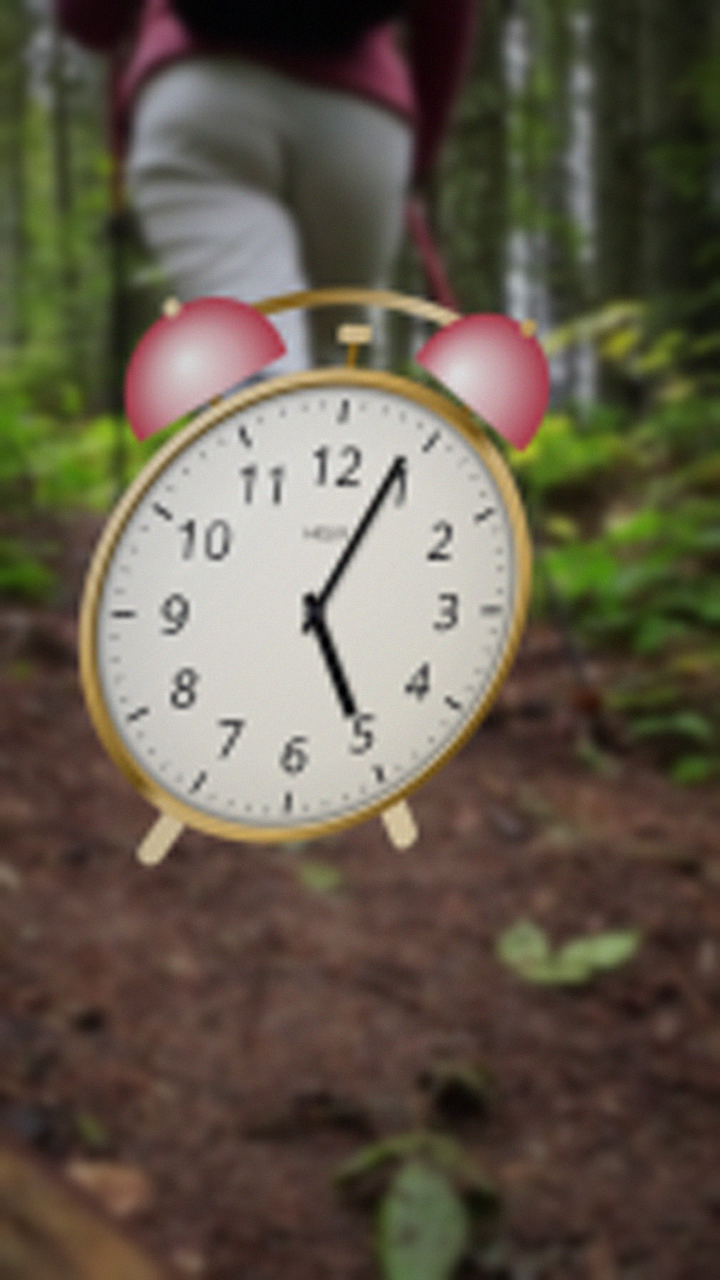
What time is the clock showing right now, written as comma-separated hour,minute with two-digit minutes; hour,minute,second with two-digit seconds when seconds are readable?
5,04
